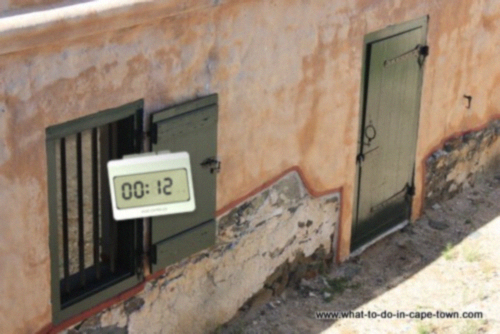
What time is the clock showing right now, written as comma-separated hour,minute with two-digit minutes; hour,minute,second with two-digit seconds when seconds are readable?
0,12
